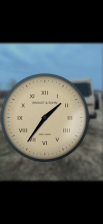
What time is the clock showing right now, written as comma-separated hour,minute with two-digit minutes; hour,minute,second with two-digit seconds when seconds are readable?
1,36
